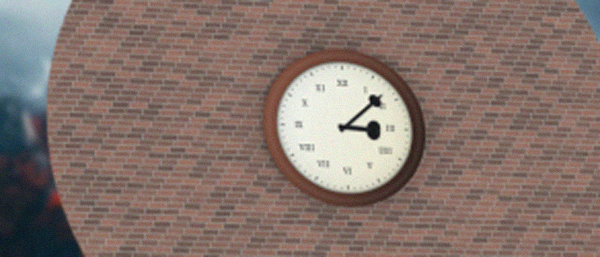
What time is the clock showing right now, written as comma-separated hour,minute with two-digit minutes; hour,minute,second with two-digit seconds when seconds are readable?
3,08
